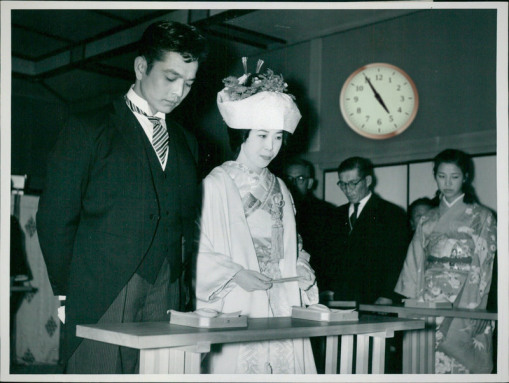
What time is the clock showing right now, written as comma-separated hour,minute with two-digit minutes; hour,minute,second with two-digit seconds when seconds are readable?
4,55
